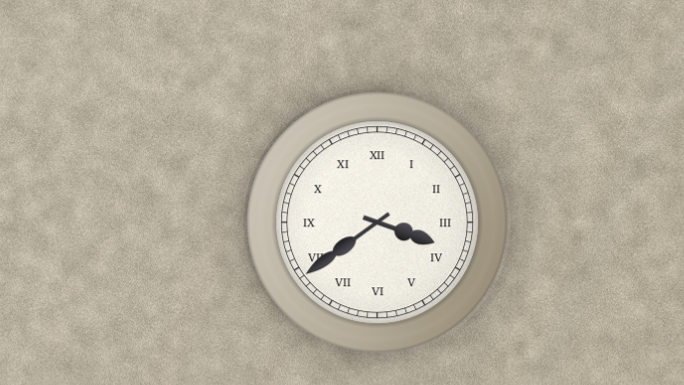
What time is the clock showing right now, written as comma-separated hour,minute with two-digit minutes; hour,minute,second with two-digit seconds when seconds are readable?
3,39
